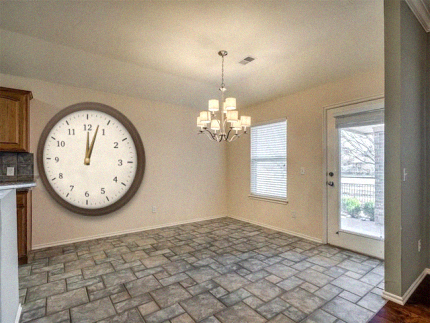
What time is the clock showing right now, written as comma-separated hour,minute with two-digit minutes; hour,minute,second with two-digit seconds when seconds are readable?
12,03
